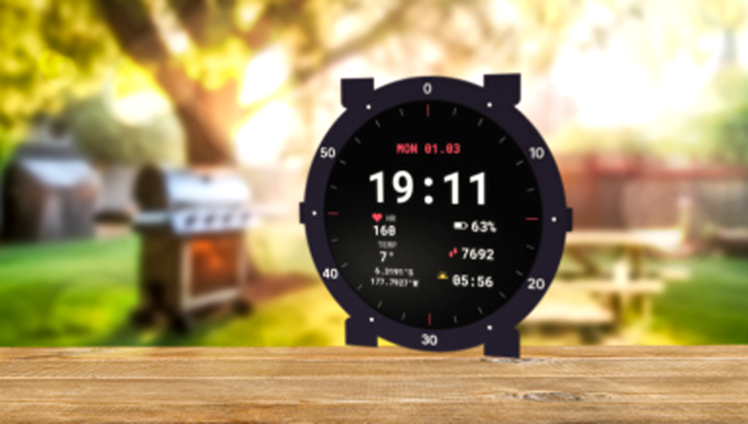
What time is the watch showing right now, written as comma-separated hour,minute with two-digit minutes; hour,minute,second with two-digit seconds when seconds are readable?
19,11
